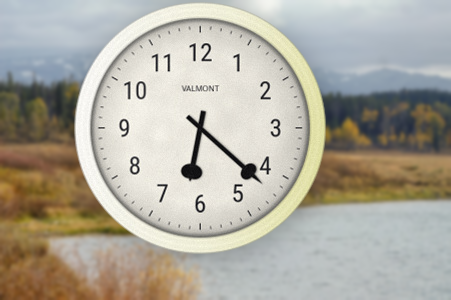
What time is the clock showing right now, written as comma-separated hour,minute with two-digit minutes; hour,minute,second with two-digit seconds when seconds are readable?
6,22
